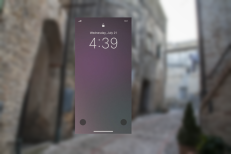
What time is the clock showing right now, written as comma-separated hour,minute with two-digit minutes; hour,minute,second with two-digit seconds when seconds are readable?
4,39
